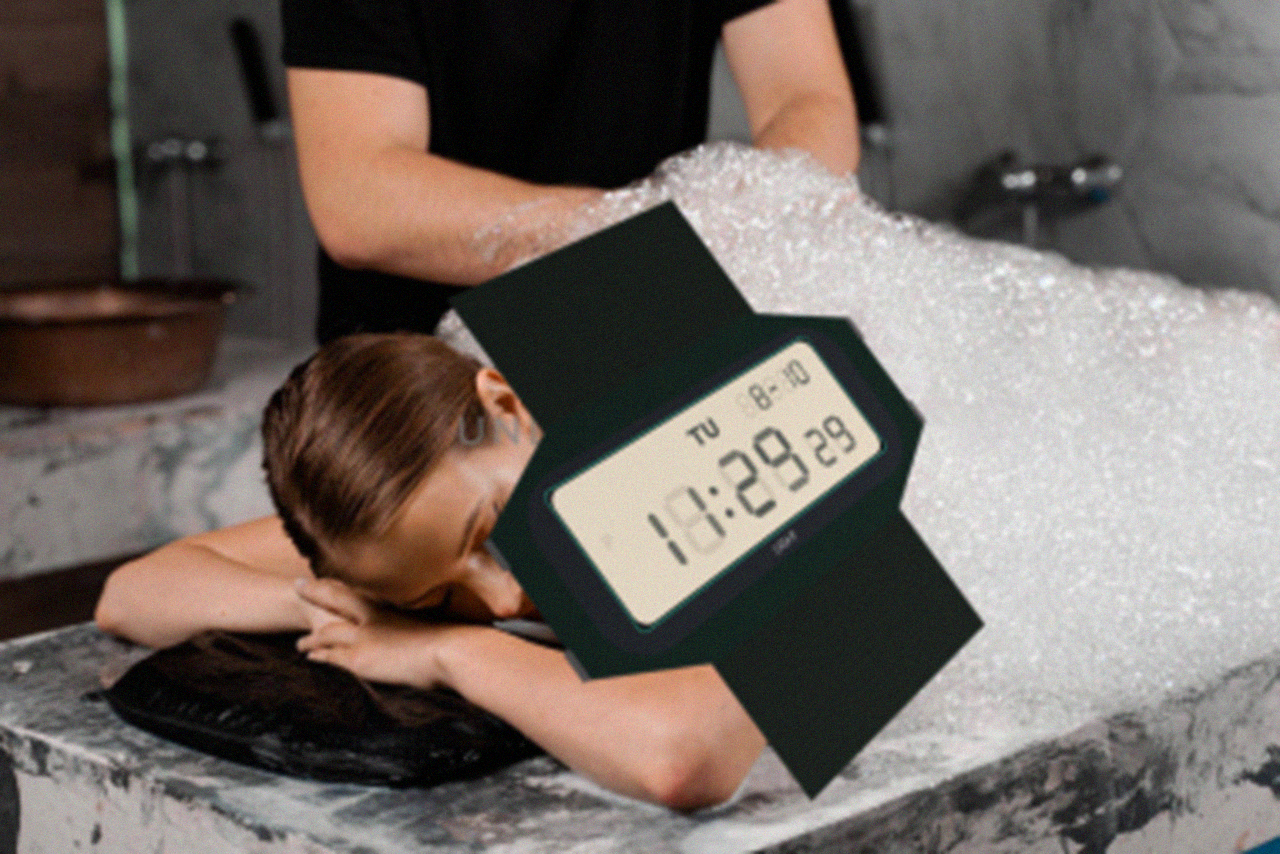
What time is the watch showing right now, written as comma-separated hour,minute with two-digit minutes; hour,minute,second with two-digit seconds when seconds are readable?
11,29,29
